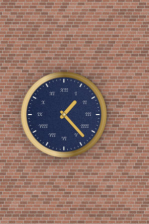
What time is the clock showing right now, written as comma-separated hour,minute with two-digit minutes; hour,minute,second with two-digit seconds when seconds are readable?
1,23
